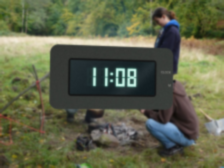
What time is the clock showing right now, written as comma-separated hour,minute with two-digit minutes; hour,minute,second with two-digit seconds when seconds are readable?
11,08
